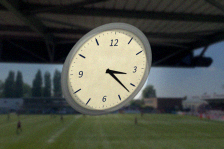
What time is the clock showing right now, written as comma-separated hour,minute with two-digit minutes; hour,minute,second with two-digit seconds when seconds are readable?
3,22
